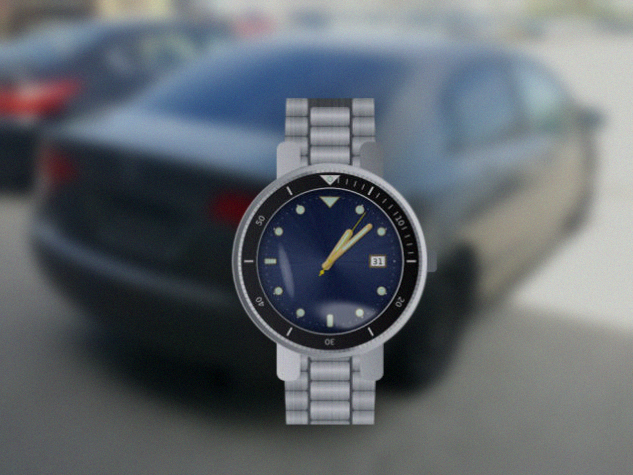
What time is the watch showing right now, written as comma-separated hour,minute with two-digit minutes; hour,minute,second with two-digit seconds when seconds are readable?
1,08,06
